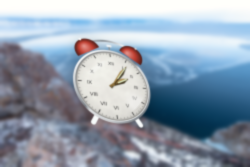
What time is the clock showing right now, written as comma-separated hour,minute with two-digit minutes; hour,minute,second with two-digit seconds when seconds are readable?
2,06
